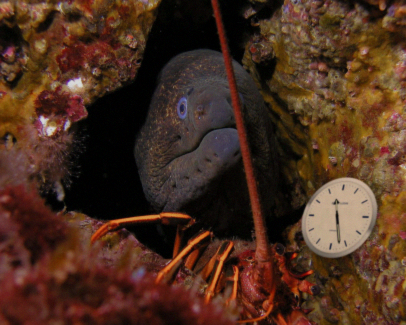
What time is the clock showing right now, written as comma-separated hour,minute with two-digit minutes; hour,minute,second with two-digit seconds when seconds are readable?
11,27
